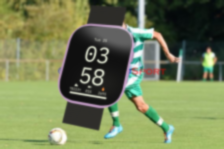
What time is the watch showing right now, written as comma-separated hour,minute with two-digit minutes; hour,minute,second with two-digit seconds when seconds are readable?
3,58
